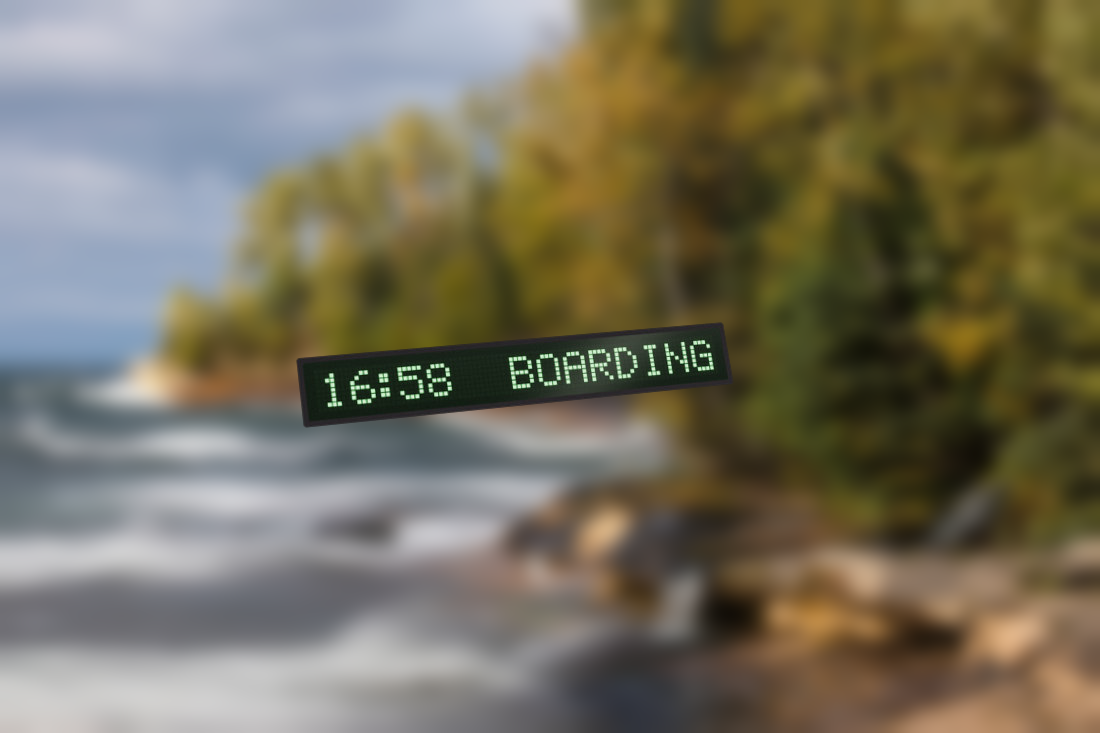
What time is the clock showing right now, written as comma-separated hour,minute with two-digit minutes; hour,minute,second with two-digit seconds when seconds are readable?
16,58
